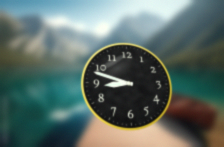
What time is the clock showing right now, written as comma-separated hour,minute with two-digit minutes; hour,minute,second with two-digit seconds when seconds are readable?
8,48
